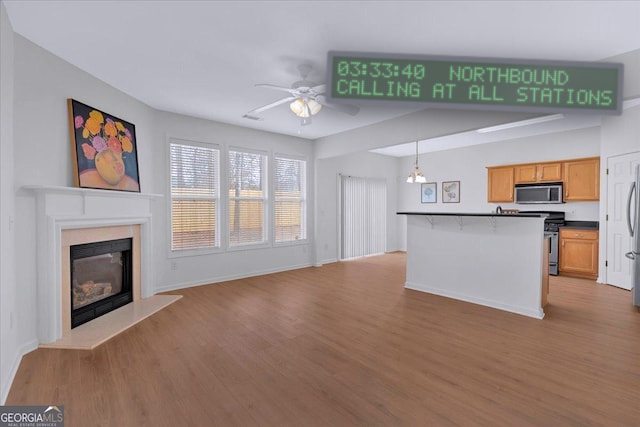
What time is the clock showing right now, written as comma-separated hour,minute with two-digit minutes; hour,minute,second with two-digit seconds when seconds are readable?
3,33,40
